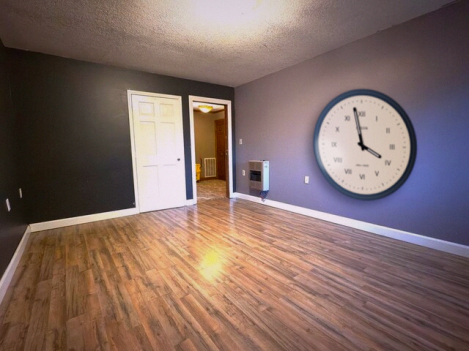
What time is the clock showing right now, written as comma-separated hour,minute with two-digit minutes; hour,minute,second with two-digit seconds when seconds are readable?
3,58
